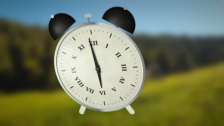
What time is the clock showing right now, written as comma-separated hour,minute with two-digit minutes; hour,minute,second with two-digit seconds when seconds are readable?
5,59
